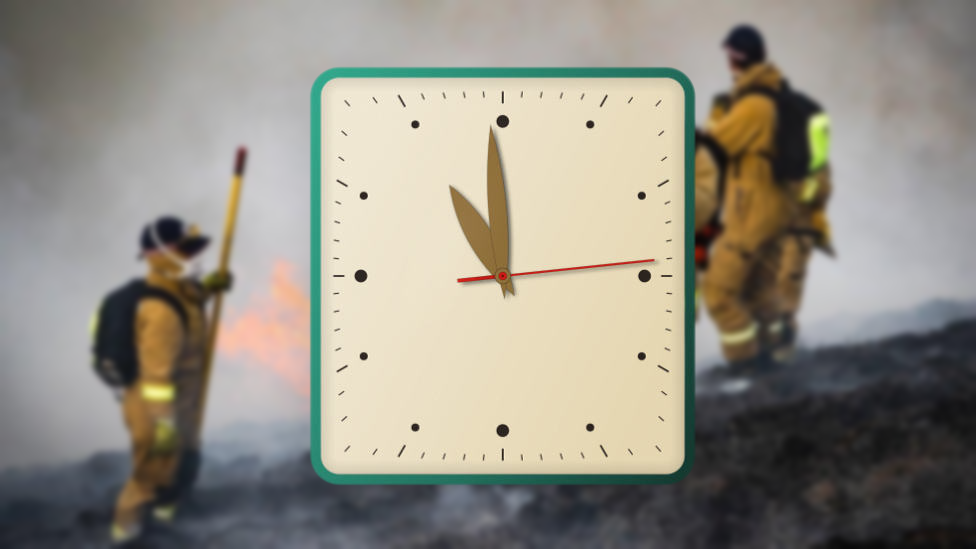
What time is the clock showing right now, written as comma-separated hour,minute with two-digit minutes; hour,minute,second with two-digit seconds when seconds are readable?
10,59,14
